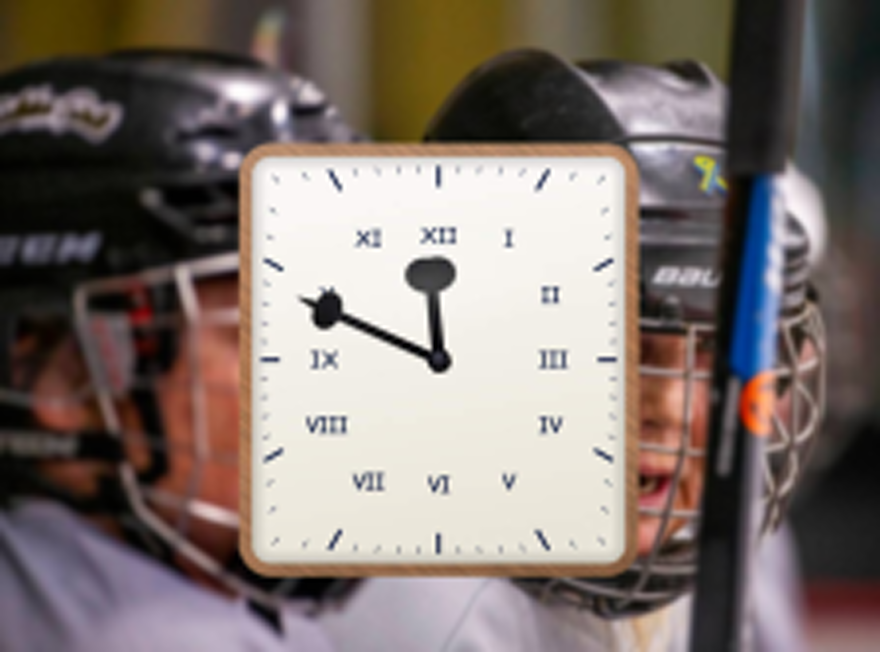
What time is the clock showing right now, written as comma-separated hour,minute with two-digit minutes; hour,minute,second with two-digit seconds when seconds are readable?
11,49
